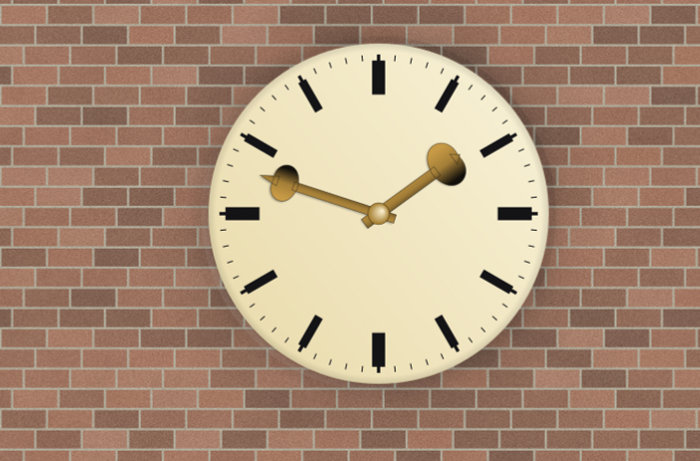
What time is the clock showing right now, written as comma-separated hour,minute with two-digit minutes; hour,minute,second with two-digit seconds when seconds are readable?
1,48
